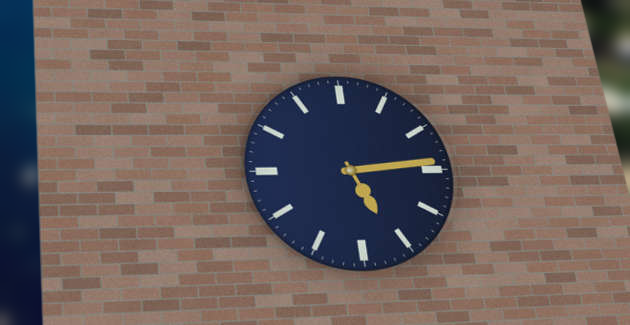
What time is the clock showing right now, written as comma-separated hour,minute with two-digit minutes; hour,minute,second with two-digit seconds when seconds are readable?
5,14
